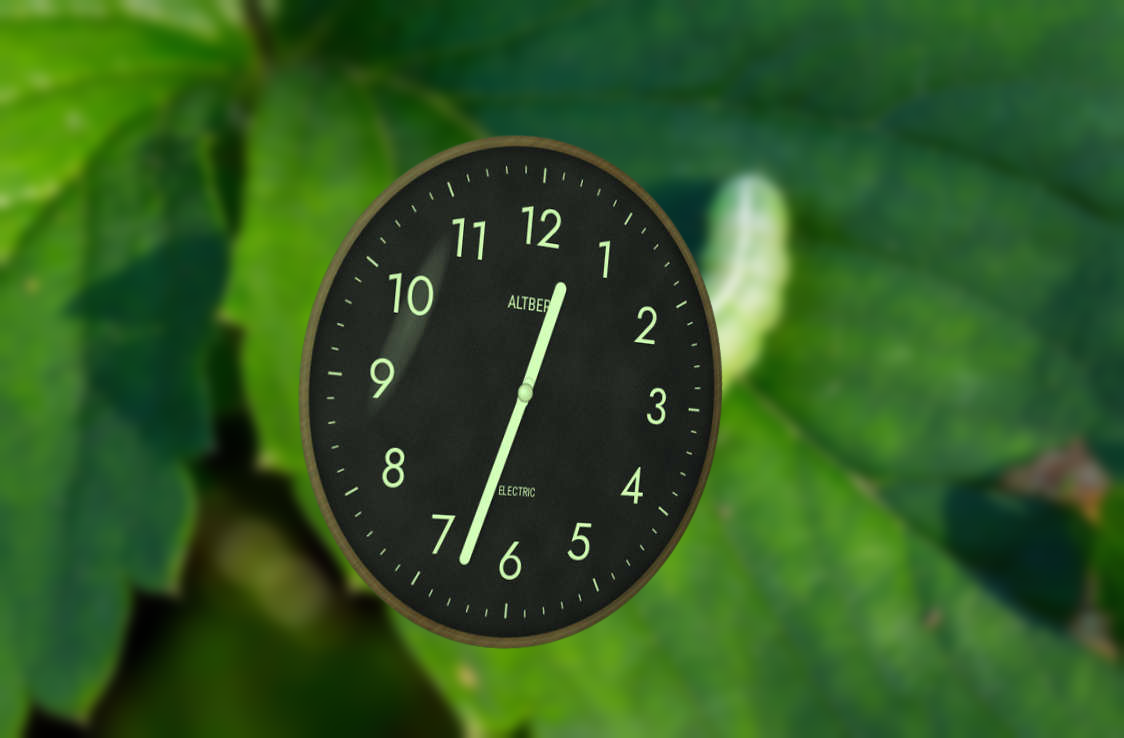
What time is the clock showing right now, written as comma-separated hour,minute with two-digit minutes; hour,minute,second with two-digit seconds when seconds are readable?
12,33
